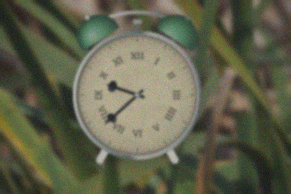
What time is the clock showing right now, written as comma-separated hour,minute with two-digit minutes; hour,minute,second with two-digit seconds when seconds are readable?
9,38
